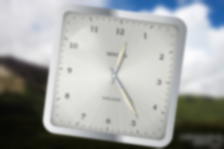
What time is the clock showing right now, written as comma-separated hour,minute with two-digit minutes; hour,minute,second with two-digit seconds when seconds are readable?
12,24
